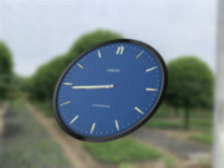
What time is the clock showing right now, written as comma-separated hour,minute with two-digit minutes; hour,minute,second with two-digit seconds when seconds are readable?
8,44
